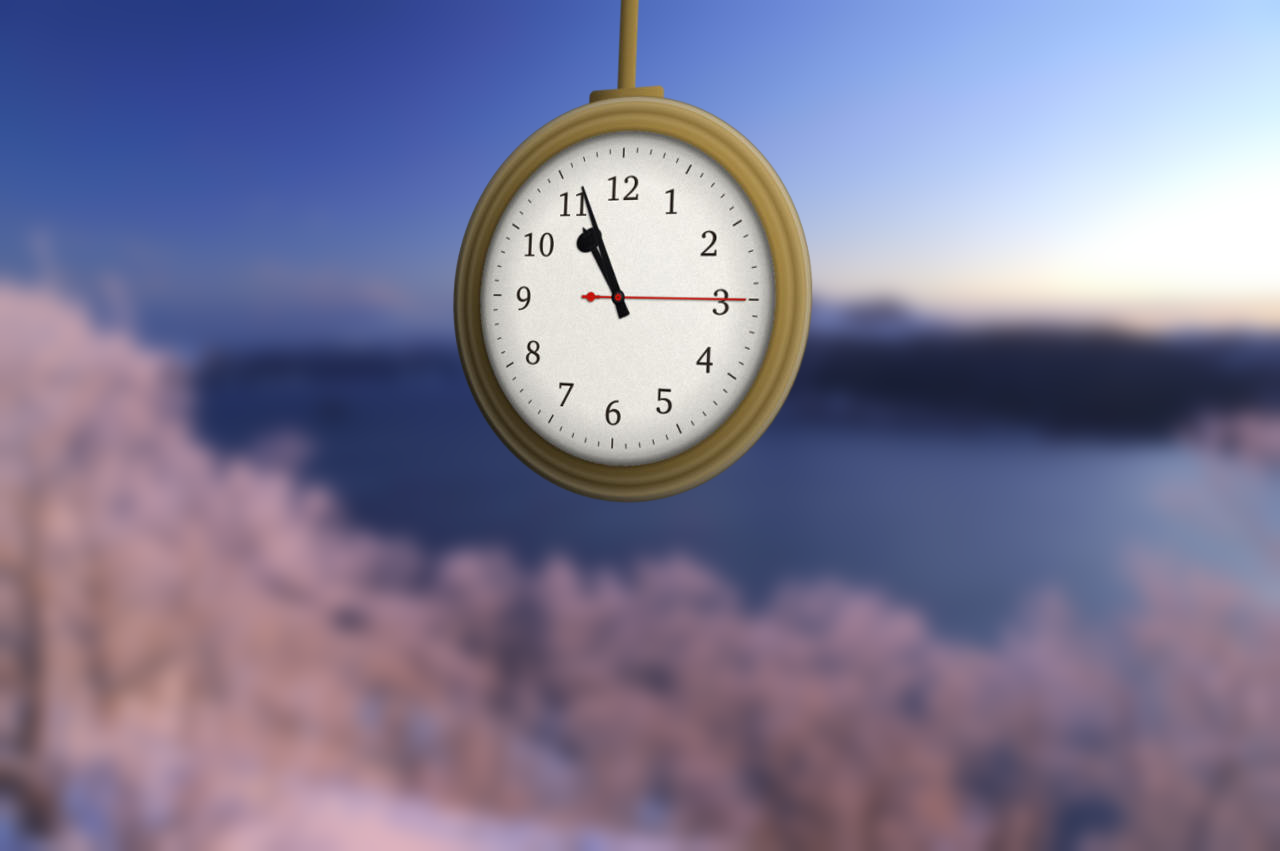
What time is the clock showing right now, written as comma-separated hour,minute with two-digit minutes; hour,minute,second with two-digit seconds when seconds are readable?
10,56,15
